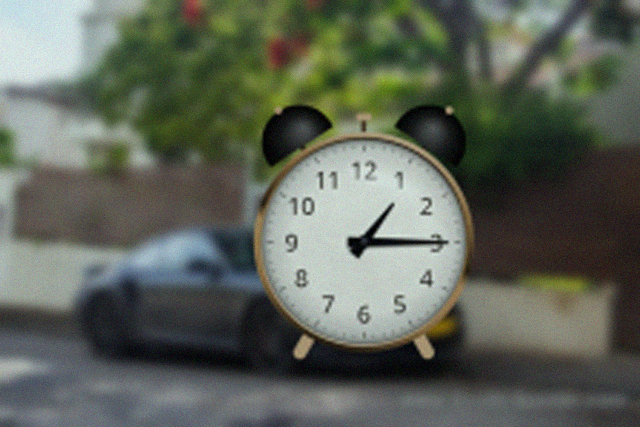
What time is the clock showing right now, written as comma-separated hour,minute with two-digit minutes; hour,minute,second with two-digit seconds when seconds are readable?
1,15
